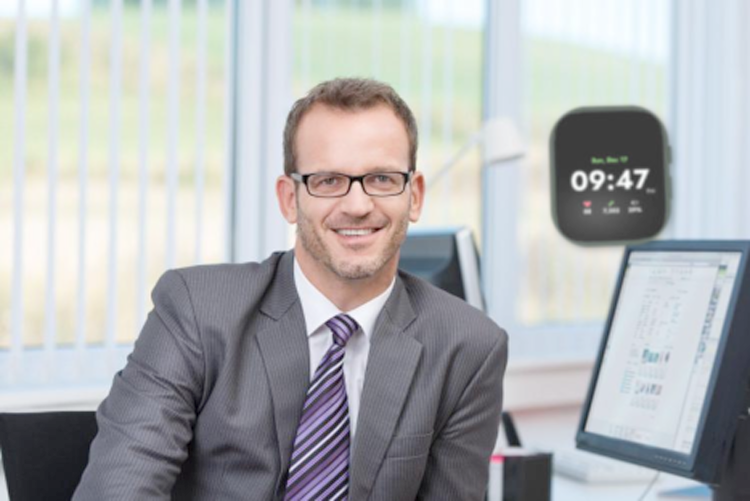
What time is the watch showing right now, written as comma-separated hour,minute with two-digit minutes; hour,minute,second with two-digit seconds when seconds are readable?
9,47
